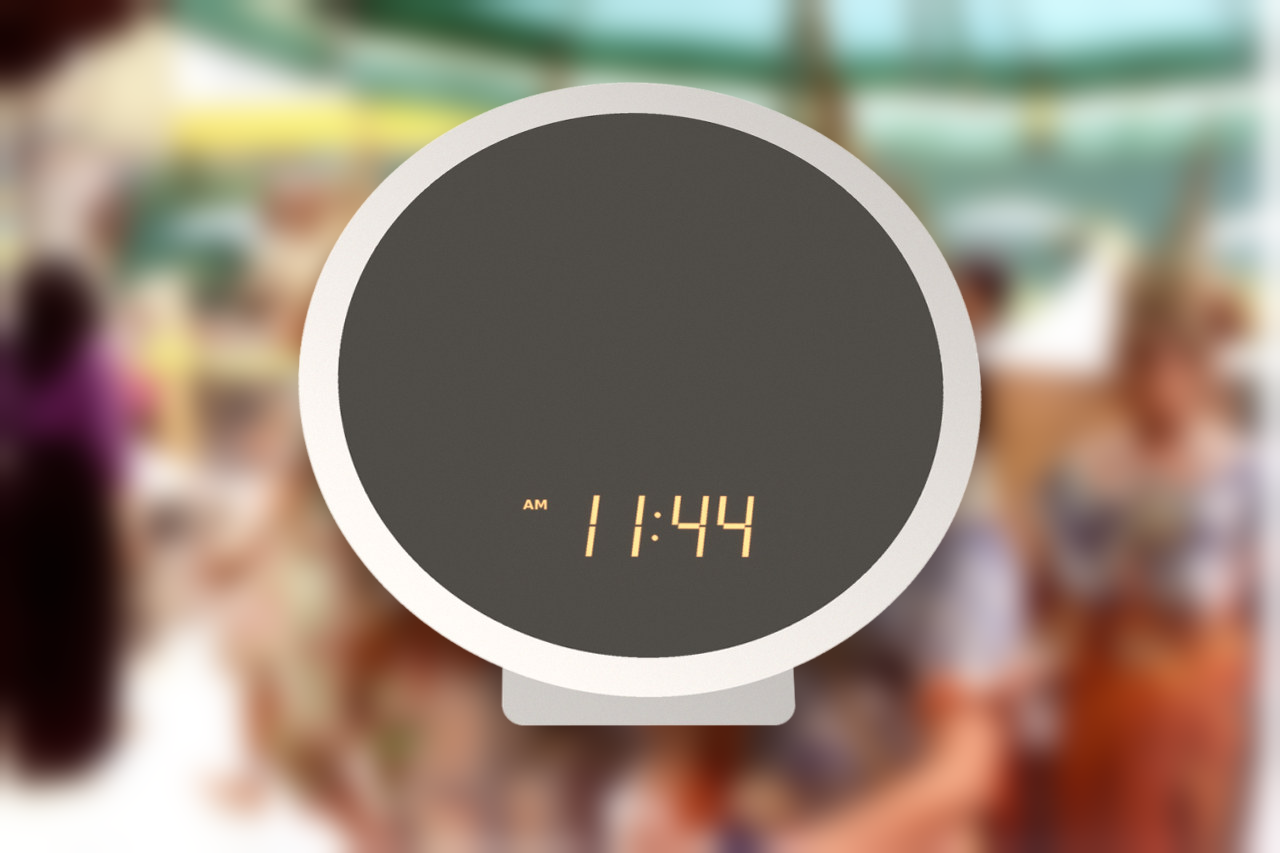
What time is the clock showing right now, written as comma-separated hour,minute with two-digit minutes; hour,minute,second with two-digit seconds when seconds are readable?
11,44
